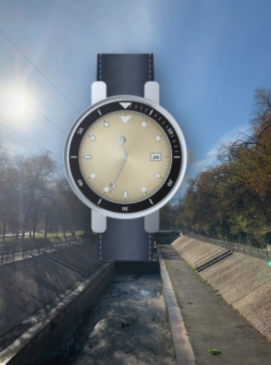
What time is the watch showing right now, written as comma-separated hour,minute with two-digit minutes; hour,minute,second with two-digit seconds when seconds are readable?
11,34
